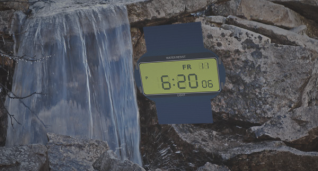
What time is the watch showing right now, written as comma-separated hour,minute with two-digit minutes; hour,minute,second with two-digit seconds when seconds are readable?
6,20,06
